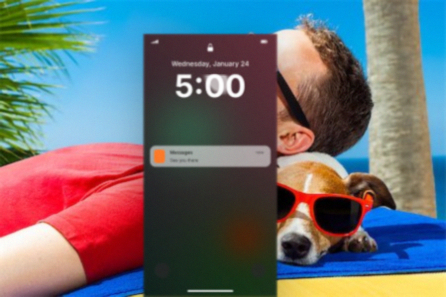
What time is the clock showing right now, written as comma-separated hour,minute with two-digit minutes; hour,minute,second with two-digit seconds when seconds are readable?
5,00
